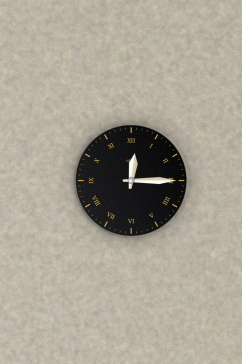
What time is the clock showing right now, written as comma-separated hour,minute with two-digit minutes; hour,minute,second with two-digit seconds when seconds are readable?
12,15
